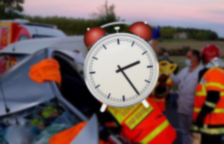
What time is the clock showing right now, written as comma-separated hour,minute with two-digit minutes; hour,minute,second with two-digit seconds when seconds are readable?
2,25
